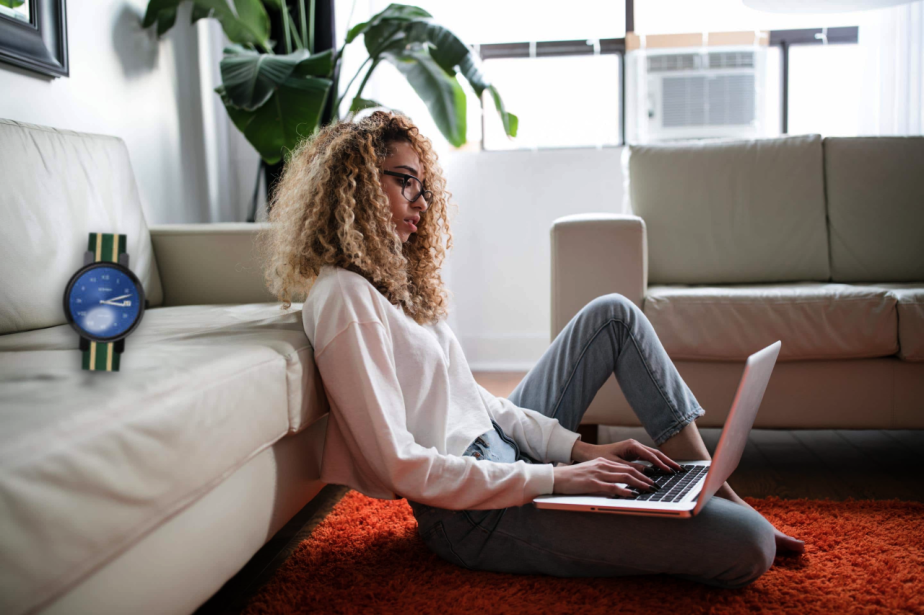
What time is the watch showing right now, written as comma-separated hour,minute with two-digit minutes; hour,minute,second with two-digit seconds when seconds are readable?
3,12
